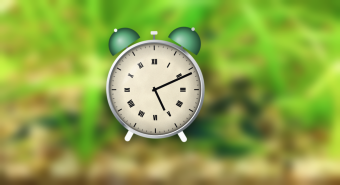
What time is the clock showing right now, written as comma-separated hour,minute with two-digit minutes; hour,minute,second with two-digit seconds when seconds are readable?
5,11
